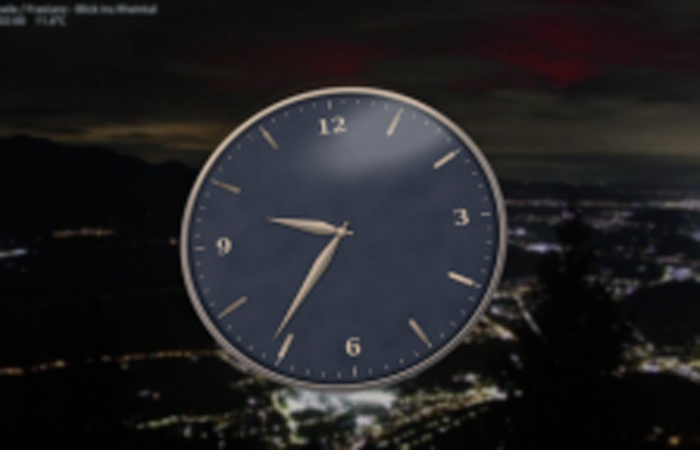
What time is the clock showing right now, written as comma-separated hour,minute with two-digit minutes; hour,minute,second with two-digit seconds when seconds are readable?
9,36
